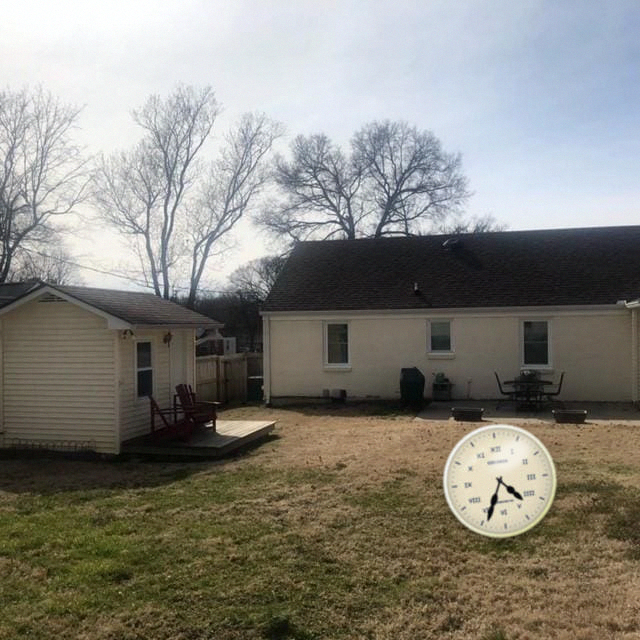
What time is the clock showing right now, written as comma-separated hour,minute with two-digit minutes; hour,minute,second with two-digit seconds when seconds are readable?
4,34
